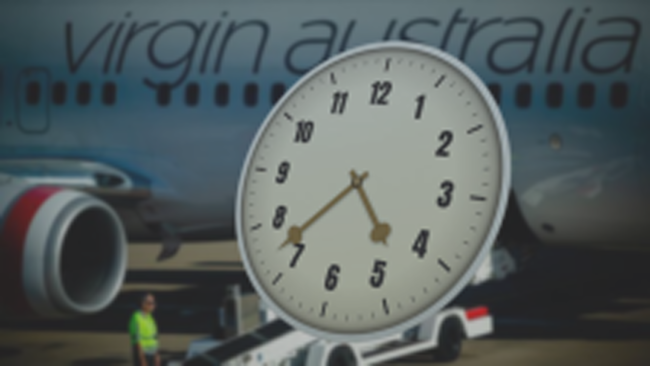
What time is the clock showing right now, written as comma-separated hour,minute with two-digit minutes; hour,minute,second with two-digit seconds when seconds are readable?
4,37
